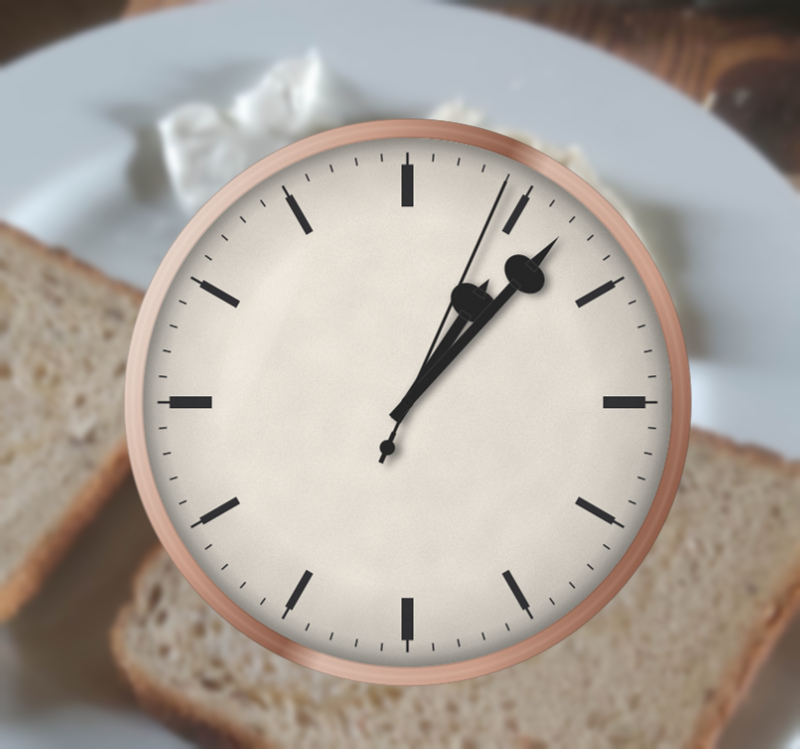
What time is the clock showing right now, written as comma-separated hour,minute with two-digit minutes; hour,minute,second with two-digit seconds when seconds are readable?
1,07,04
